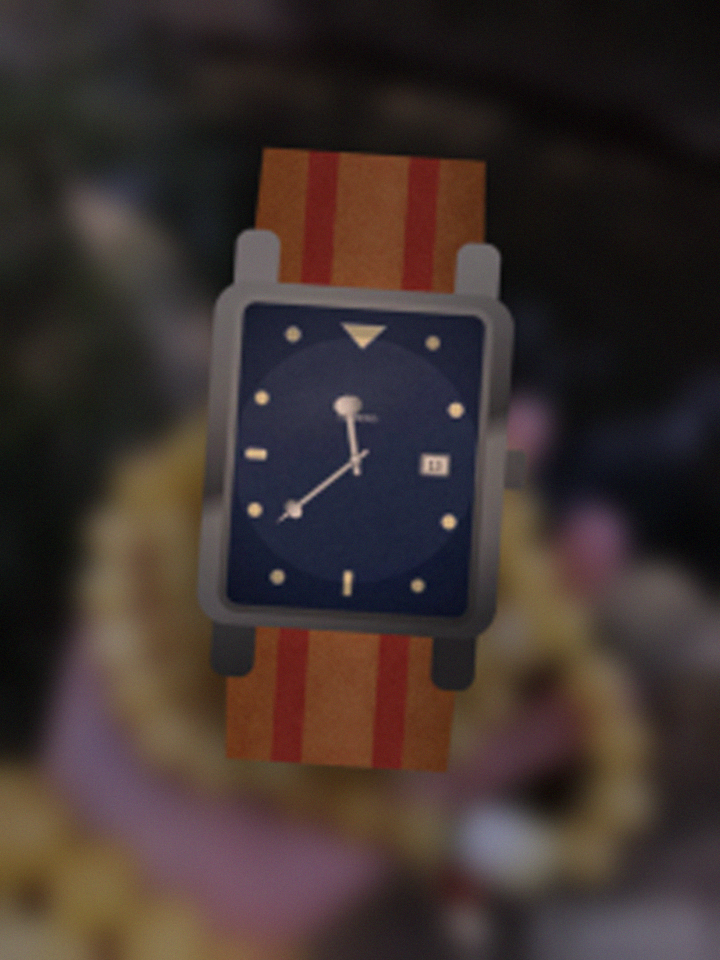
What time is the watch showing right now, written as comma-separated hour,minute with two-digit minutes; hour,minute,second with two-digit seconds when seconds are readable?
11,38
